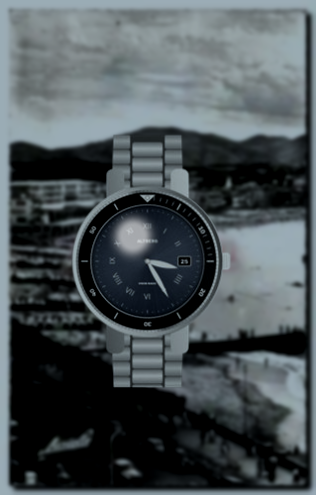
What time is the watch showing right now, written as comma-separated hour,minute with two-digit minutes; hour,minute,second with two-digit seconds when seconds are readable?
3,25
